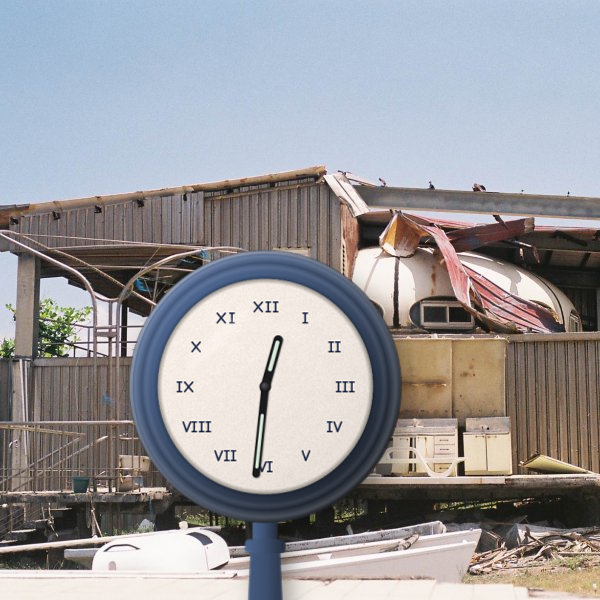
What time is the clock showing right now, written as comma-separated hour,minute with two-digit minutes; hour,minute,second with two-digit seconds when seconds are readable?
12,31
